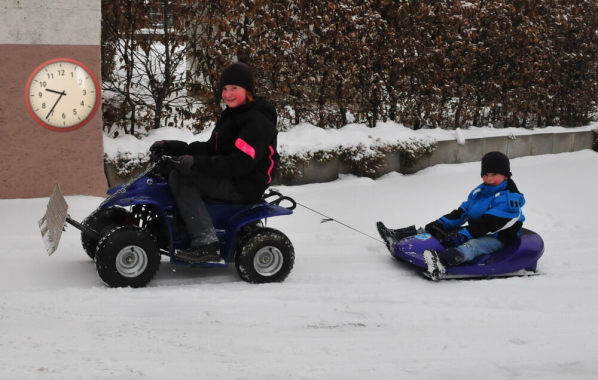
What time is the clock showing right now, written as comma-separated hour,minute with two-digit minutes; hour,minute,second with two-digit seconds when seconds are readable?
9,36
